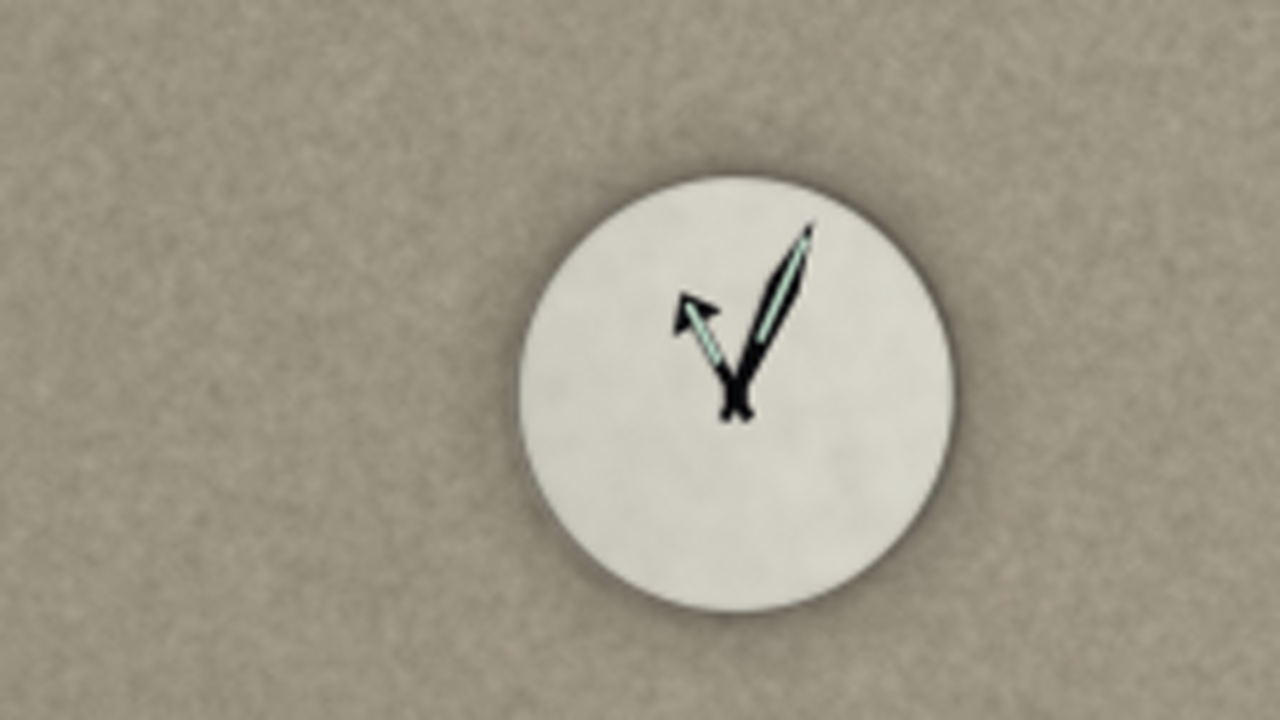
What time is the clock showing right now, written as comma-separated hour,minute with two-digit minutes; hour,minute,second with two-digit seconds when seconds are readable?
11,04
